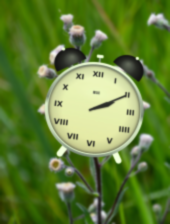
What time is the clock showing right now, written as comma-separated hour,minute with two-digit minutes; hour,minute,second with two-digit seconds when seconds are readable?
2,10
